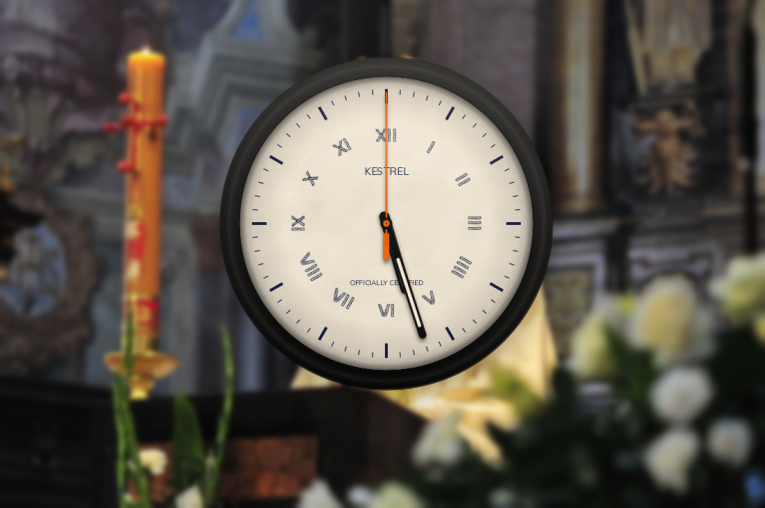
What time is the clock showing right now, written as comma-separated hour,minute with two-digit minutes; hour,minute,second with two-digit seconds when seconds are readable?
5,27,00
